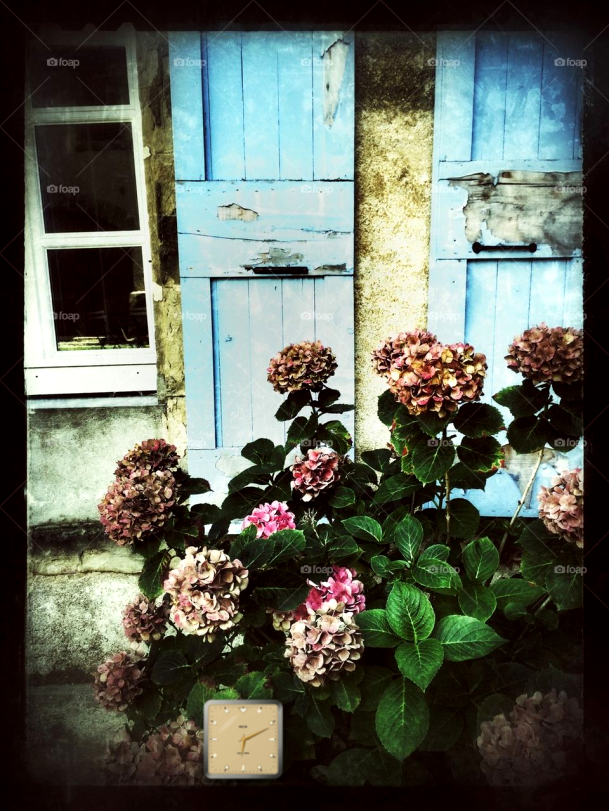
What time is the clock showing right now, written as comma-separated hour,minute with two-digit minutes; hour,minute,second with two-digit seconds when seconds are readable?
6,11
